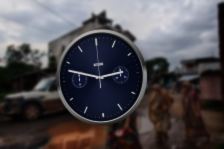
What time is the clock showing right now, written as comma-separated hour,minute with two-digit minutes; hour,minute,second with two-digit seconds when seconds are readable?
2,48
